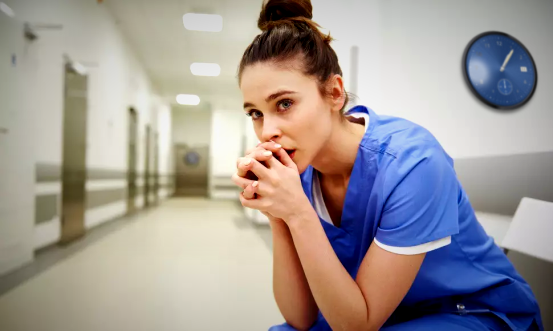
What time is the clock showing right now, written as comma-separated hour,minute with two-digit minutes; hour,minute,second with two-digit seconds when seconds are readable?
1,06
